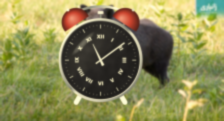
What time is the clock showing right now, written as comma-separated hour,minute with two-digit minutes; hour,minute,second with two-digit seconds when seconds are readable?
11,09
